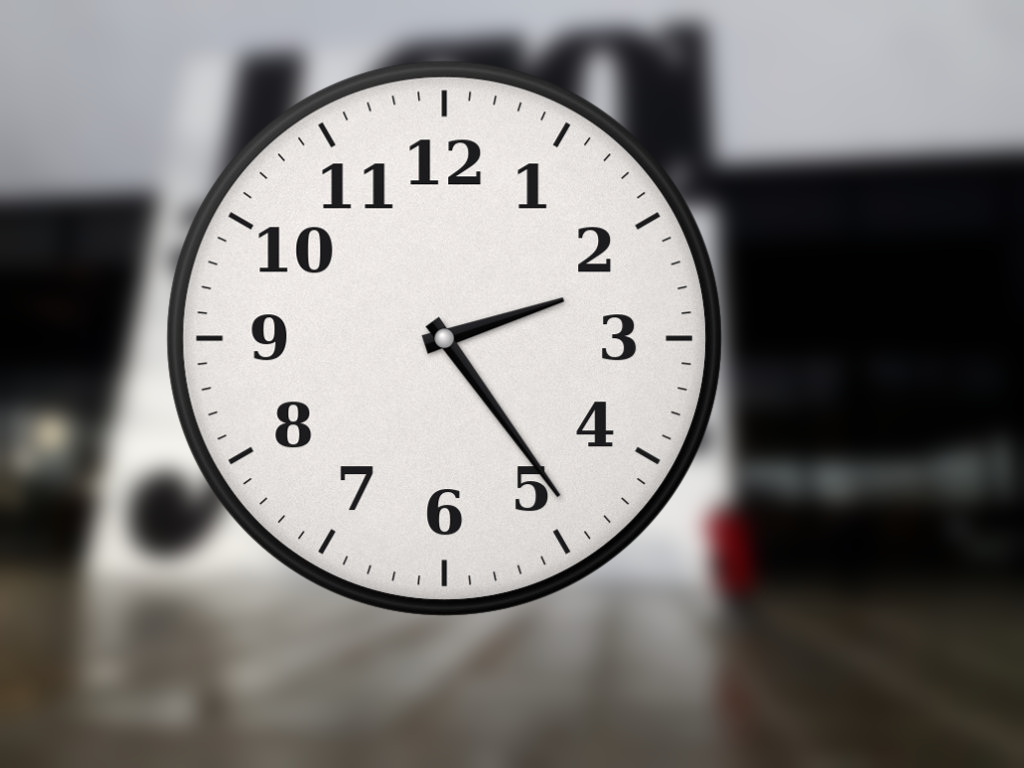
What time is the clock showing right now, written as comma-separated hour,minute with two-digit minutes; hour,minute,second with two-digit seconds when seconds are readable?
2,24
